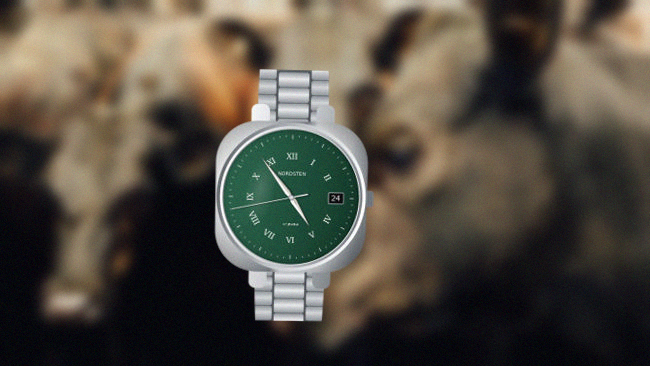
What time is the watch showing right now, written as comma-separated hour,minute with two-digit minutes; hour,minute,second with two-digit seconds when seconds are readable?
4,53,43
